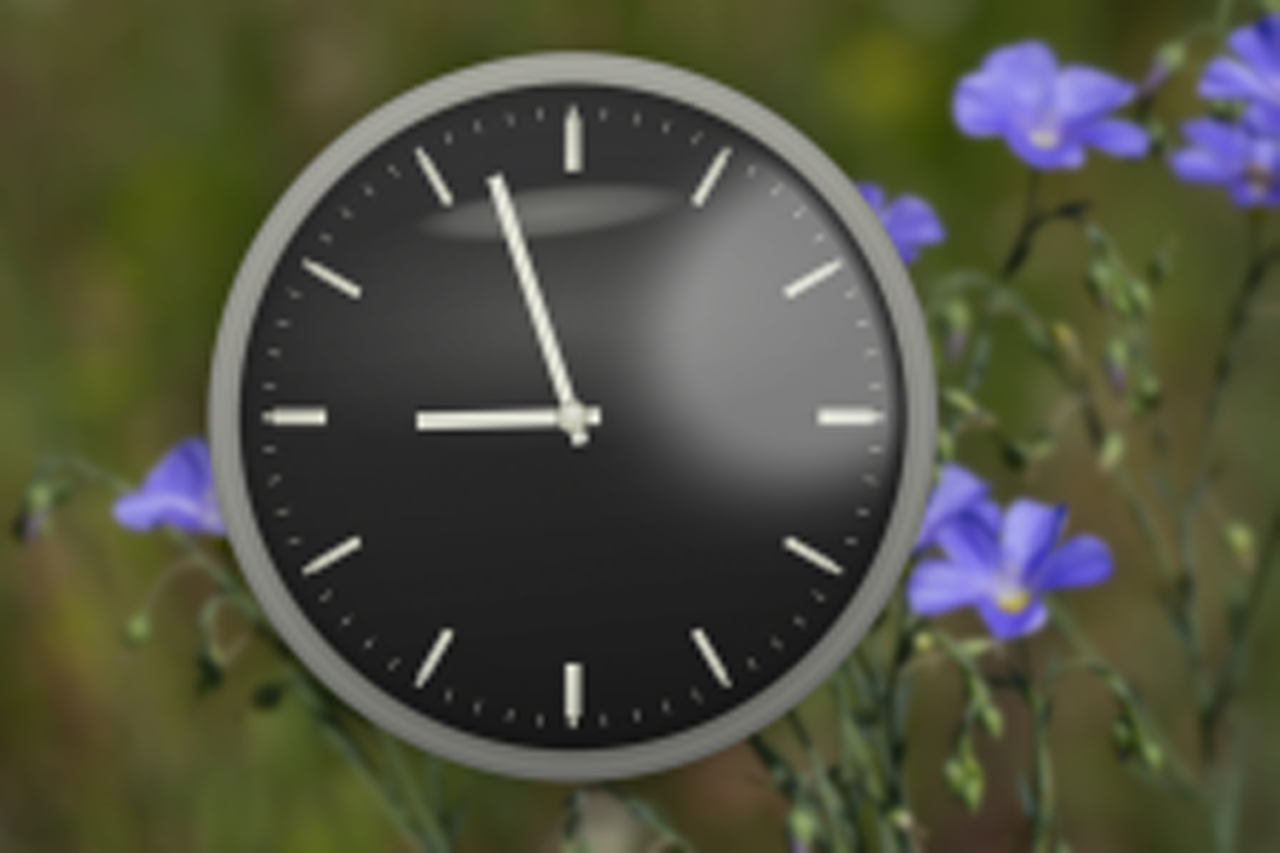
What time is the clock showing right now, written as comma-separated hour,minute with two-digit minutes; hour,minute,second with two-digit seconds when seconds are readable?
8,57
